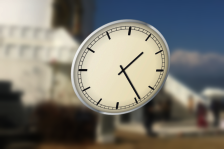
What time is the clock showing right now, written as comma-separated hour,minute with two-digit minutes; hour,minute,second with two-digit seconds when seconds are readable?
1,24
